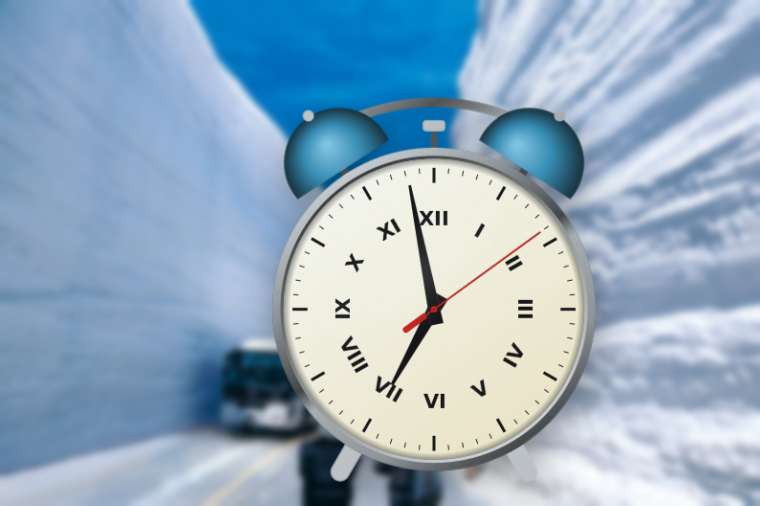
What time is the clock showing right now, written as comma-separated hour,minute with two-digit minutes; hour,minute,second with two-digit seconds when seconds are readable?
6,58,09
